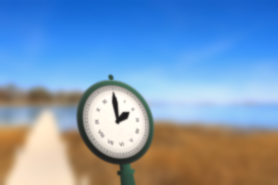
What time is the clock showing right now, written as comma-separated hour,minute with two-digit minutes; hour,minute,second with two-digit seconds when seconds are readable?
2,00
